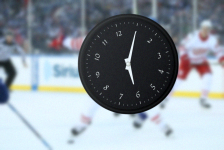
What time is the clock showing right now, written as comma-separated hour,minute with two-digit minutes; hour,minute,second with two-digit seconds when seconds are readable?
6,05
